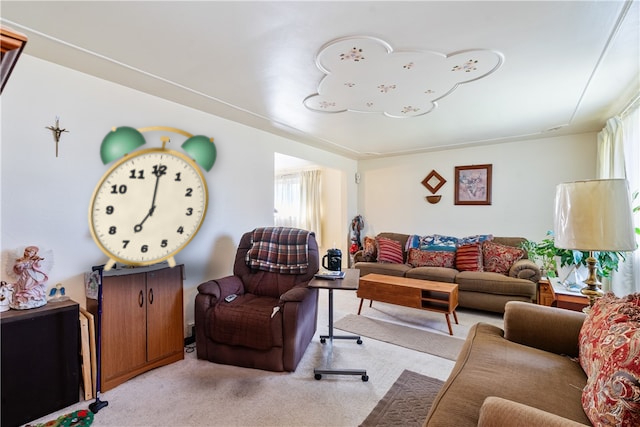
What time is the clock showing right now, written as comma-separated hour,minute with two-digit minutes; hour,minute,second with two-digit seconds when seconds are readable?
7,00
